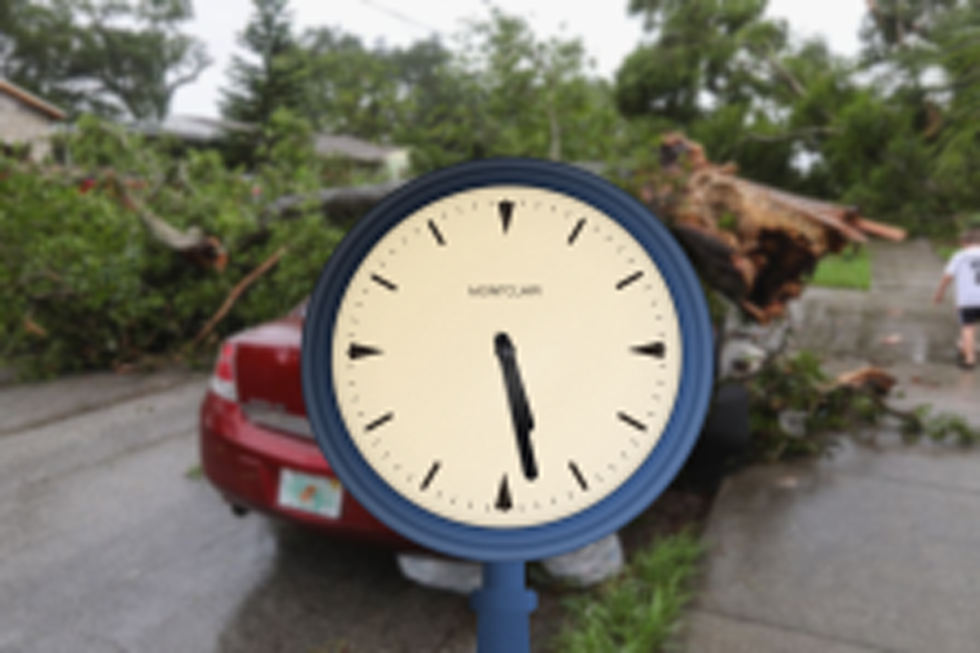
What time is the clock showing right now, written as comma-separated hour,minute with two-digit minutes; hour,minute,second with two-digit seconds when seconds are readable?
5,28
